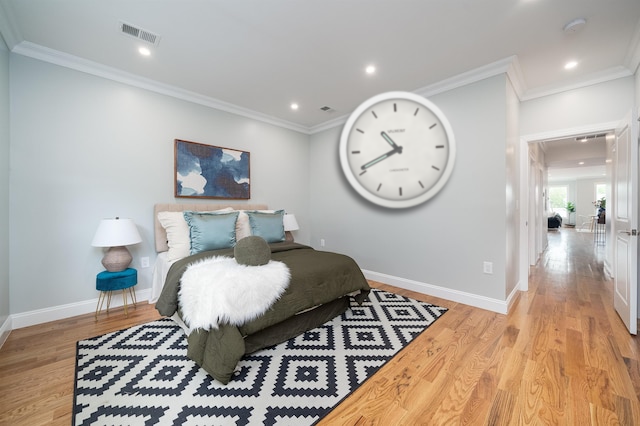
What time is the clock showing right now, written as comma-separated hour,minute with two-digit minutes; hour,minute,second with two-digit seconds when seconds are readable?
10,41
